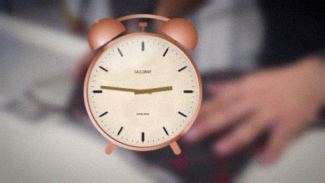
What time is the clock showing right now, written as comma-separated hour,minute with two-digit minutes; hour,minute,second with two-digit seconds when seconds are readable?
2,46
